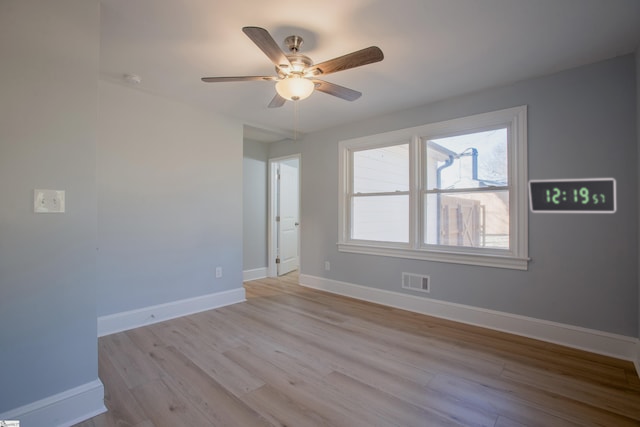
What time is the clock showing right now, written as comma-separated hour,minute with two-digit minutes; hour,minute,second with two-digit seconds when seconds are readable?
12,19
